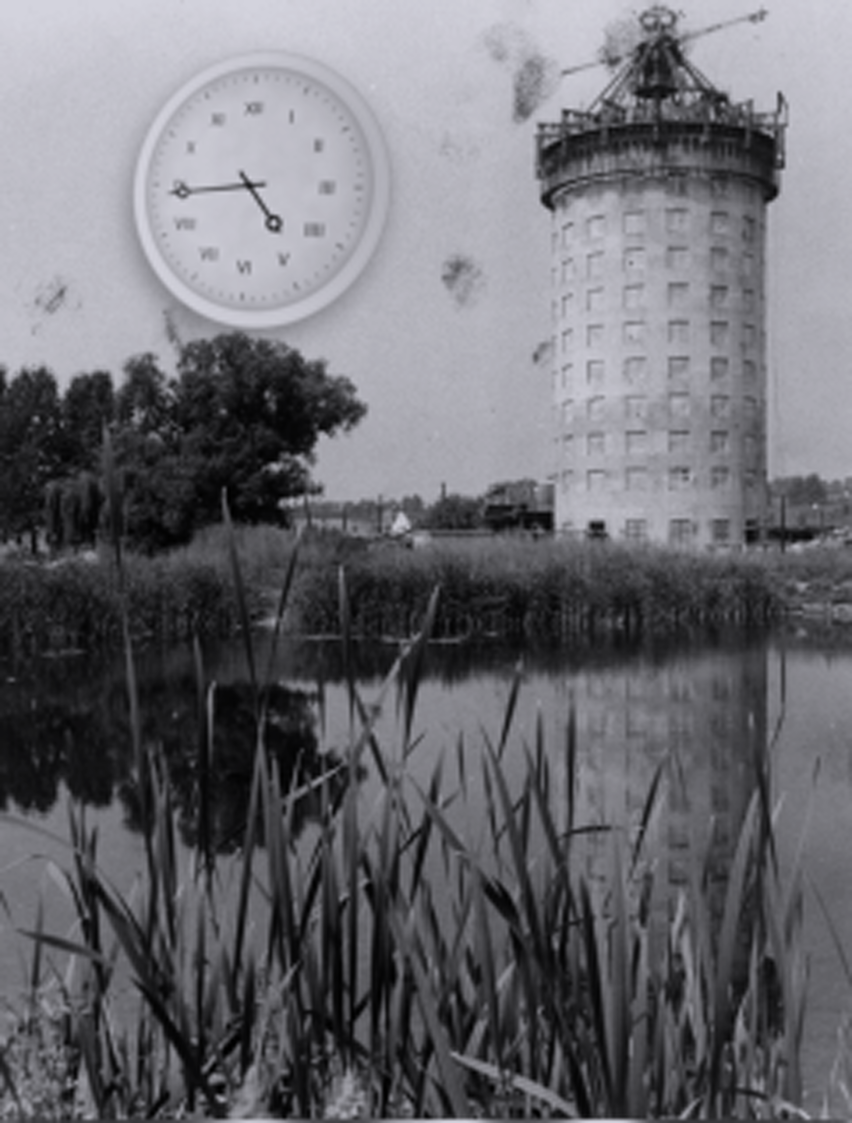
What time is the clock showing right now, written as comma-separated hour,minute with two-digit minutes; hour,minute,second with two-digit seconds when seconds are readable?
4,44
